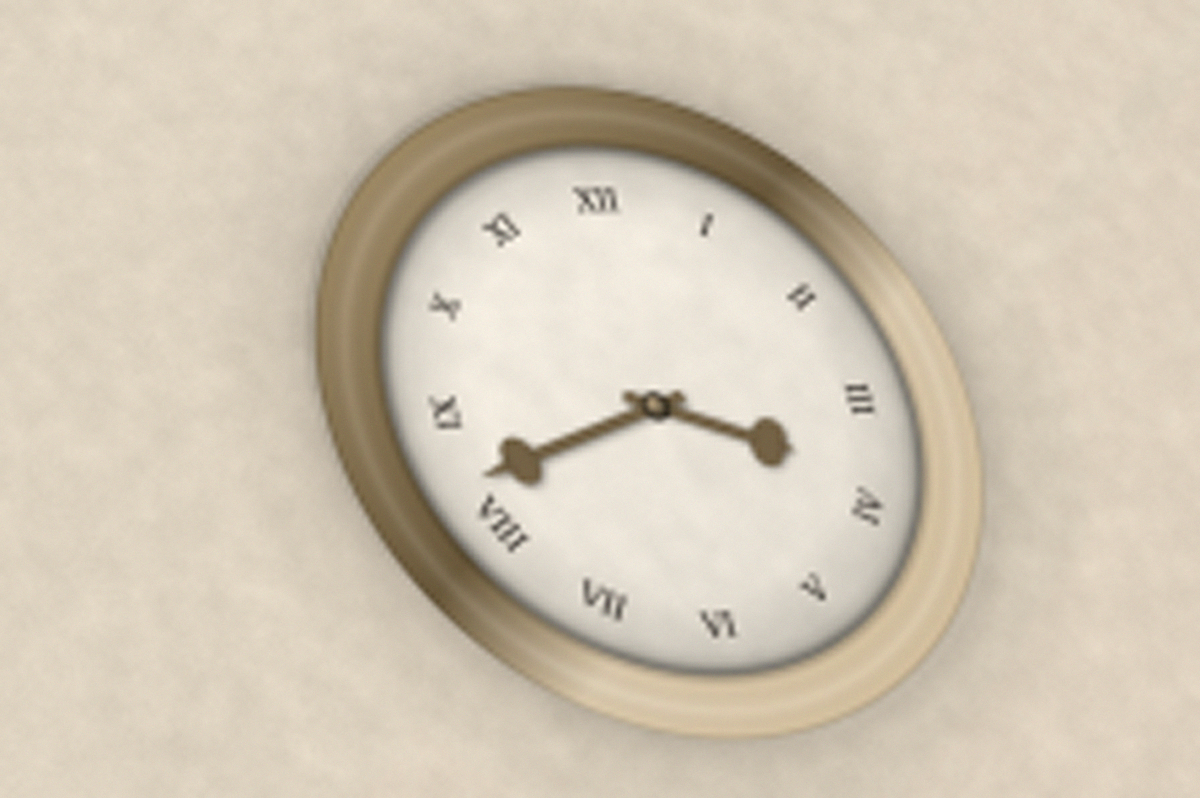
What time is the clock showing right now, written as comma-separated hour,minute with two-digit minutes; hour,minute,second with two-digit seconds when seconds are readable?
3,42
